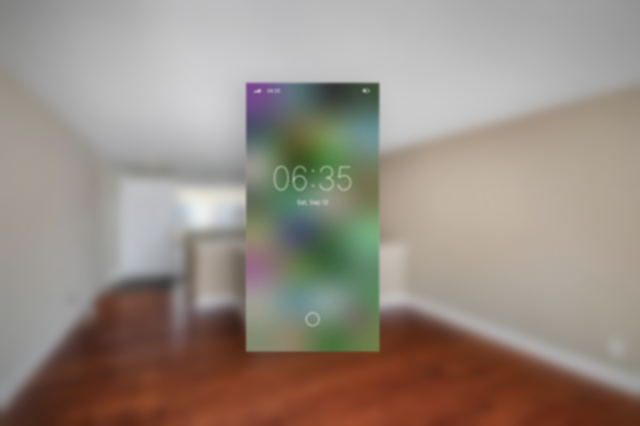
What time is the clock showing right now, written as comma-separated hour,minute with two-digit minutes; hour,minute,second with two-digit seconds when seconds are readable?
6,35
